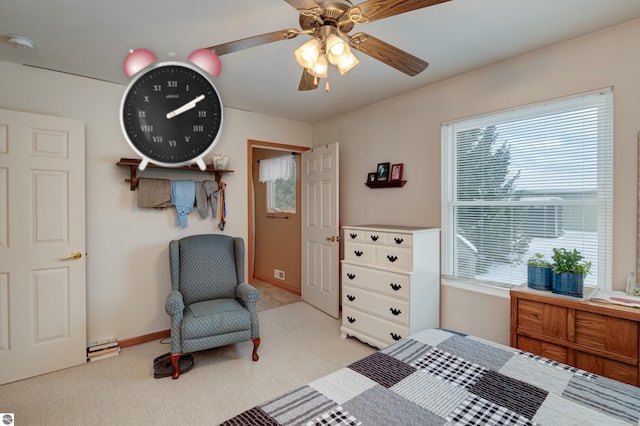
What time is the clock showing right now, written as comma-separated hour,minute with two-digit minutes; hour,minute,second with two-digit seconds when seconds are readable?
2,10
